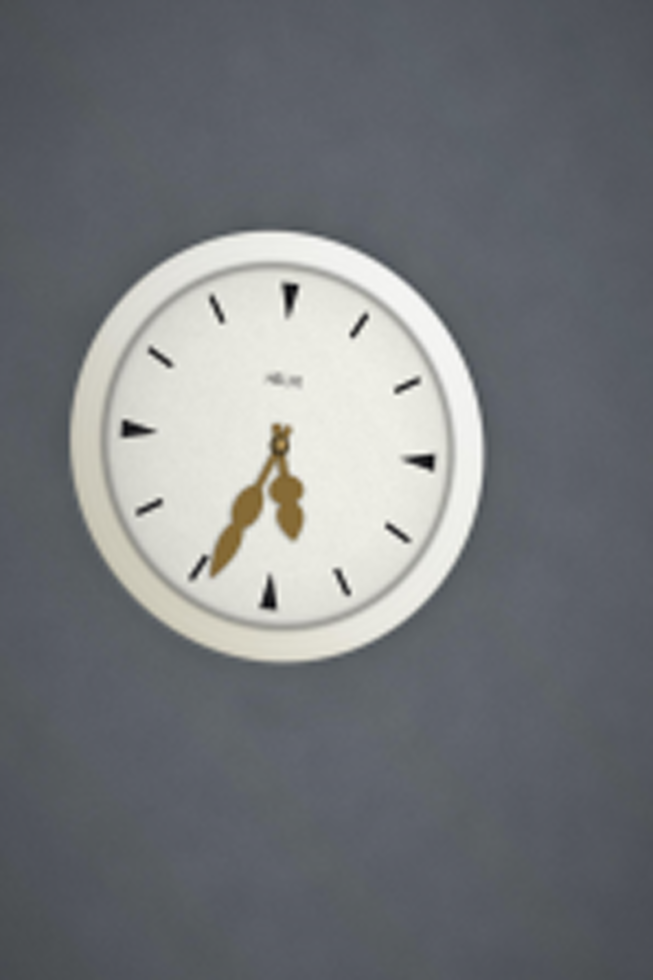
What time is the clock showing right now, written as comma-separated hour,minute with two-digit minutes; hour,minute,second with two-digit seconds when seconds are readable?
5,34
